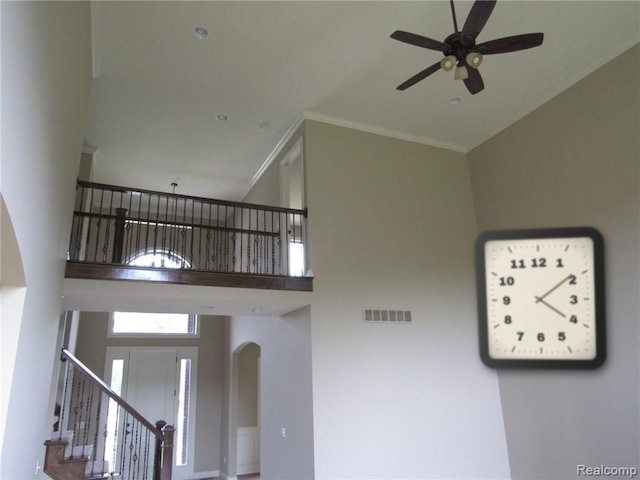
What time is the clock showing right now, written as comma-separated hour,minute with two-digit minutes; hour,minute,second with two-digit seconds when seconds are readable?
4,09
